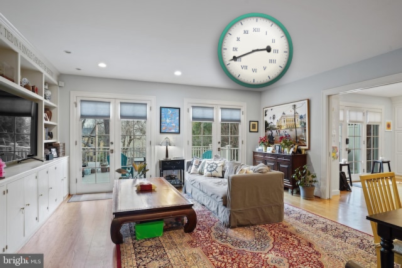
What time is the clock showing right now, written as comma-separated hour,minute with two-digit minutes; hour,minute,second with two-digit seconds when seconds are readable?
2,41
